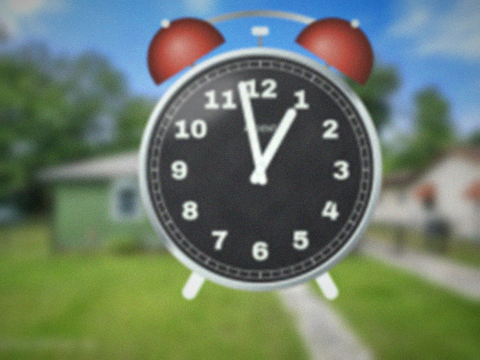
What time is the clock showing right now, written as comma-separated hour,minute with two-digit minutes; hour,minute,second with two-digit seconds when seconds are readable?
12,58
